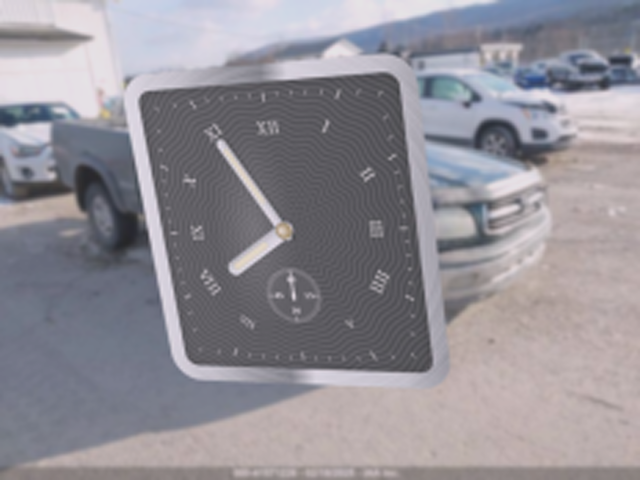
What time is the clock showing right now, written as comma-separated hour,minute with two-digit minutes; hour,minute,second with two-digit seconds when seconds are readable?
7,55
